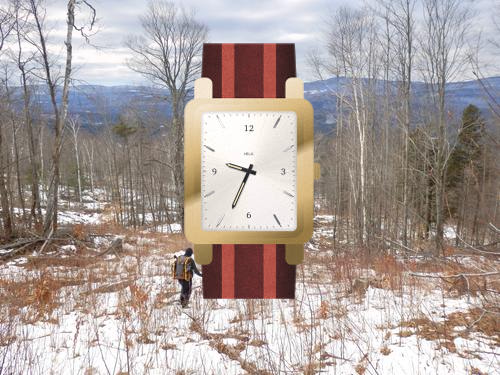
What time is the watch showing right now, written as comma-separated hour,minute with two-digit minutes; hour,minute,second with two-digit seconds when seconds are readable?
9,34
